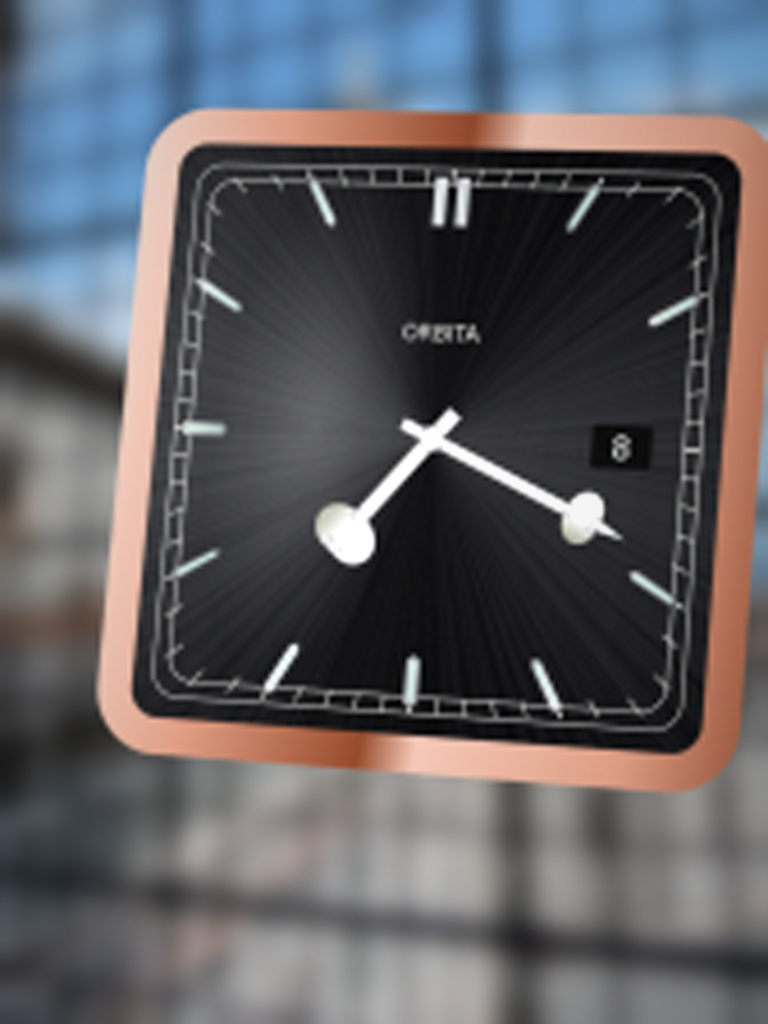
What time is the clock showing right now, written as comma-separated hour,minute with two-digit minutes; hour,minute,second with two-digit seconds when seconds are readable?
7,19
